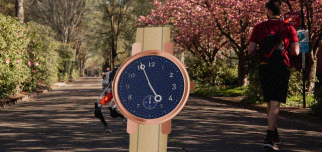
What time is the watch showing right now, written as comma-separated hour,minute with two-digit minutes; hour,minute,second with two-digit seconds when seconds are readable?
4,56
